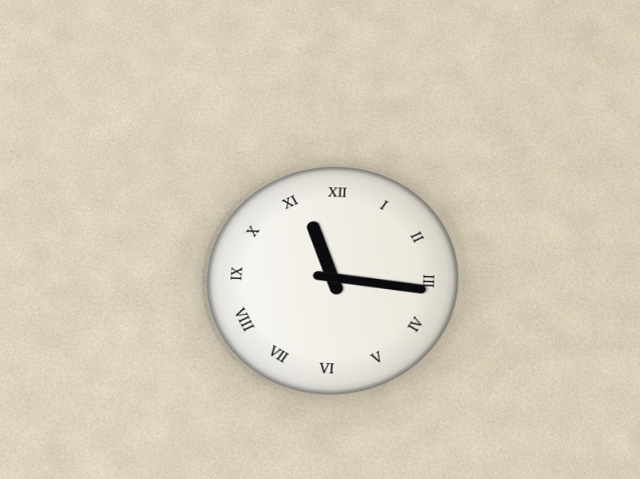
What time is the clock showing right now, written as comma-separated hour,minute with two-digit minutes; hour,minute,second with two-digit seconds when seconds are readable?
11,16
